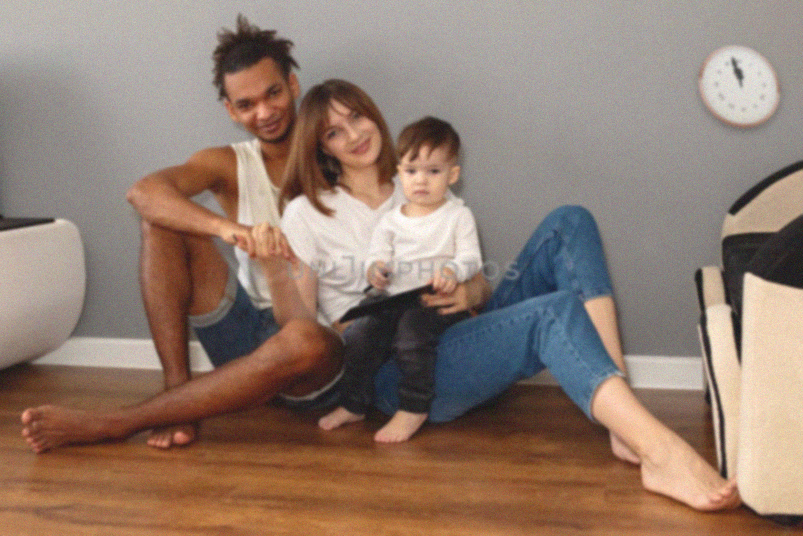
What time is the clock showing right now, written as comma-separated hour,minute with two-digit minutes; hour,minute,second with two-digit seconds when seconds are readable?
11,58
